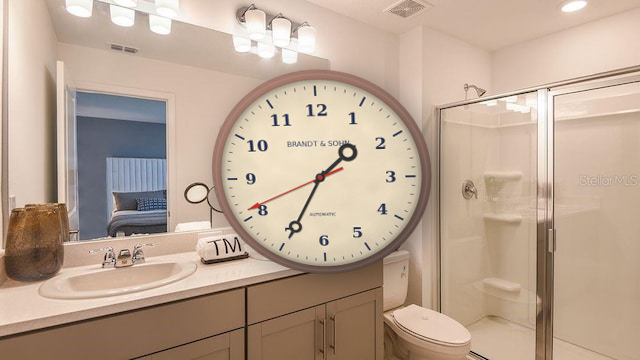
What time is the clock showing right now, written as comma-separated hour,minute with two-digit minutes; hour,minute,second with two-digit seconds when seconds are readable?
1,34,41
